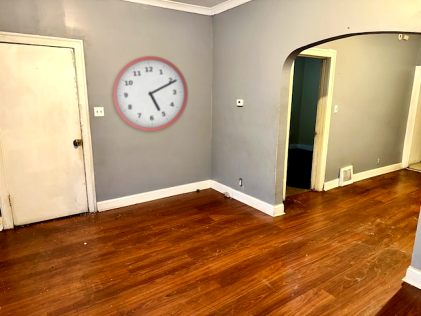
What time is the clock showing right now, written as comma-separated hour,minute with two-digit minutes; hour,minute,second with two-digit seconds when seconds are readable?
5,11
